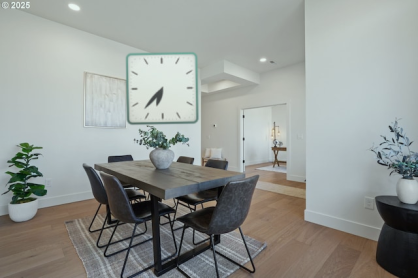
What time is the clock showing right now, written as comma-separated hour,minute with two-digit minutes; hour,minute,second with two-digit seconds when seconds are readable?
6,37
